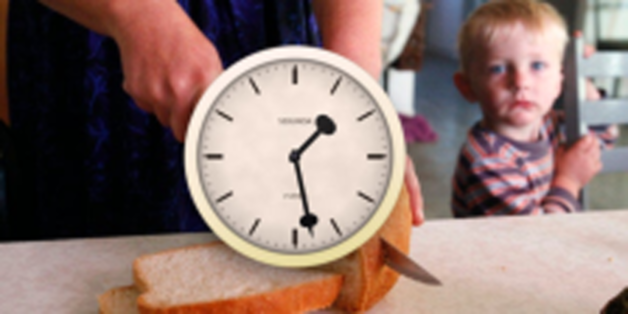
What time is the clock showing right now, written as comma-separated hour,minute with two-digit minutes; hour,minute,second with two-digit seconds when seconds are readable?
1,28
